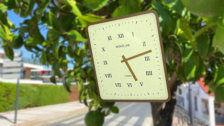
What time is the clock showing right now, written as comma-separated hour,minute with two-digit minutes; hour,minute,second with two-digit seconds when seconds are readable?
5,13
